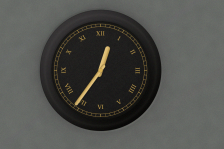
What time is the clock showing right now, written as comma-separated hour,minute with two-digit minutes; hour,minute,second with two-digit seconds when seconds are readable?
12,36
